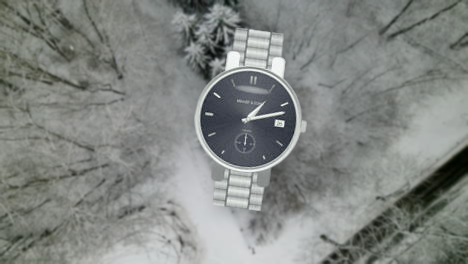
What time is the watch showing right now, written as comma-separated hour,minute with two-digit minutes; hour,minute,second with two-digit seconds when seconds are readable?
1,12
